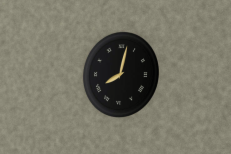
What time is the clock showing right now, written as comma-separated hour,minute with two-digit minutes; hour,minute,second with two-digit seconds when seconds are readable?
8,02
